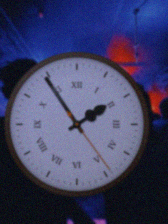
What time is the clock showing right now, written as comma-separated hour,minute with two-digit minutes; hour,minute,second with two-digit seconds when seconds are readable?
1,54,24
